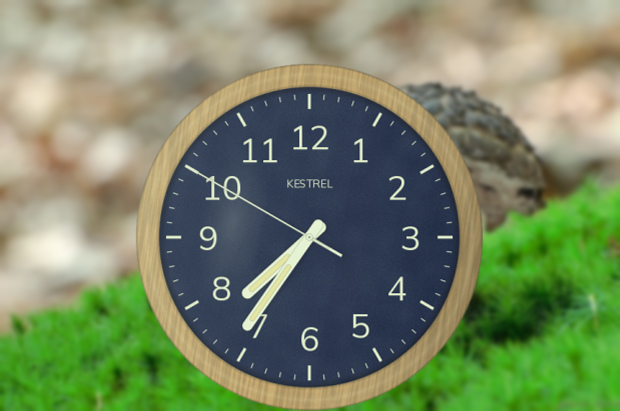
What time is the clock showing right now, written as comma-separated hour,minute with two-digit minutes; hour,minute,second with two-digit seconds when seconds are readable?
7,35,50
